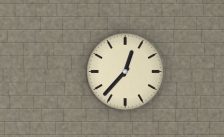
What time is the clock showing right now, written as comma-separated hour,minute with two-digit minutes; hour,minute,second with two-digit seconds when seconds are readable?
12,37
